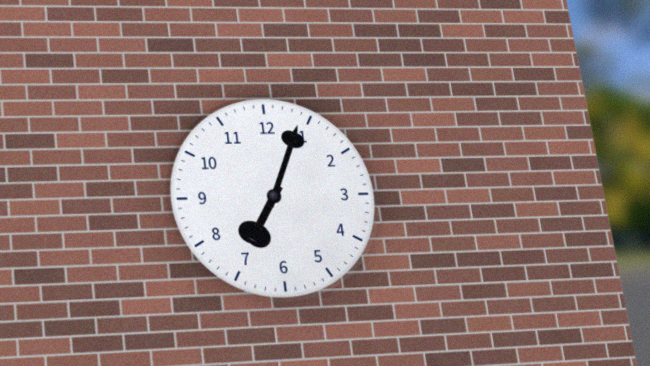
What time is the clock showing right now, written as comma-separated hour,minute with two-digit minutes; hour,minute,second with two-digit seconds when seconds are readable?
7,04
